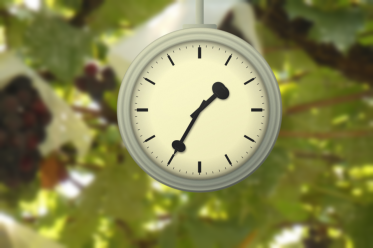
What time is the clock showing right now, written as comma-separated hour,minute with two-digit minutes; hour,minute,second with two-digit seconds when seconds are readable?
1,35
